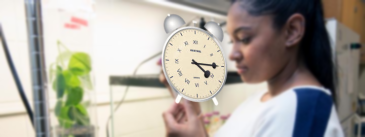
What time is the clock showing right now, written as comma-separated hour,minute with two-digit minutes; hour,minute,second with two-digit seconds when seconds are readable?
4,15
